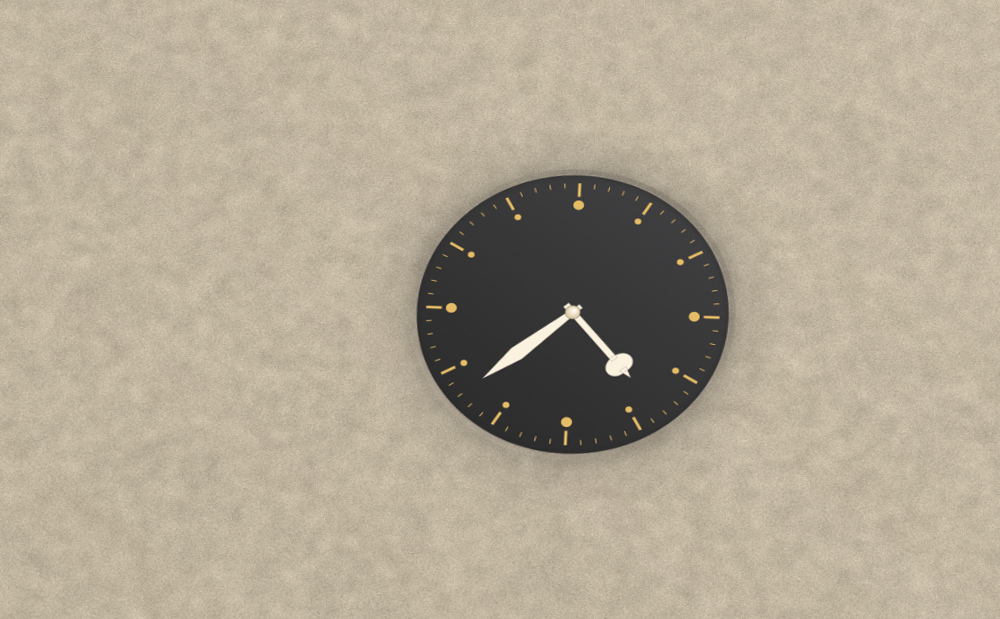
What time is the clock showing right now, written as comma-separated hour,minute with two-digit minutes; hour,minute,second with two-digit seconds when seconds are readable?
4,38
